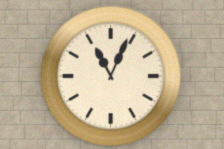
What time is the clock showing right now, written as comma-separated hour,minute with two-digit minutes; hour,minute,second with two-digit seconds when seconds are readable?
11,04
